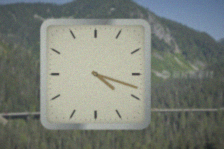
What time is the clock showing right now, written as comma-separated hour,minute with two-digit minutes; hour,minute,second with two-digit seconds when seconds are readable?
4,18
